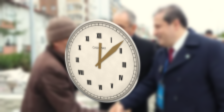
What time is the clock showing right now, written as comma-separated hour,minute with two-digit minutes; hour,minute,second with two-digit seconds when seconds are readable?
12,08
